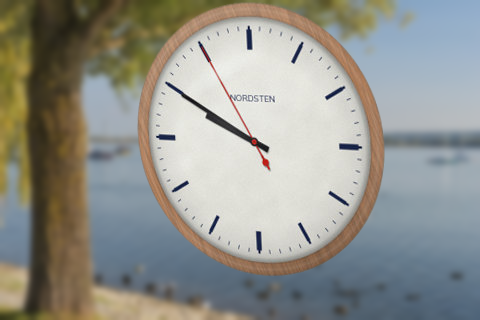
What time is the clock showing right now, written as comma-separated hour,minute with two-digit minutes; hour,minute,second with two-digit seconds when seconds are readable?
9,49,55
